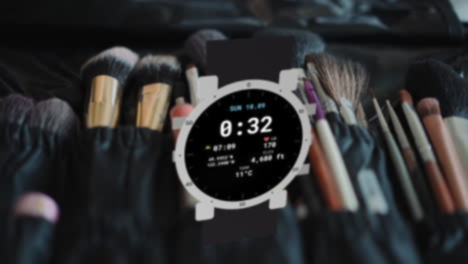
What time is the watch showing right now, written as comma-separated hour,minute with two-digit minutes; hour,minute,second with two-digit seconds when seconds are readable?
0,32
